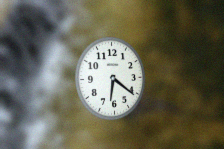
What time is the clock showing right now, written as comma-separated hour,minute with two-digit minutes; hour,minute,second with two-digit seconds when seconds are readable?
6,21
